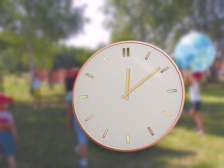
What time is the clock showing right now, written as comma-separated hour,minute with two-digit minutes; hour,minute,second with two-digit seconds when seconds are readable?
12,09
